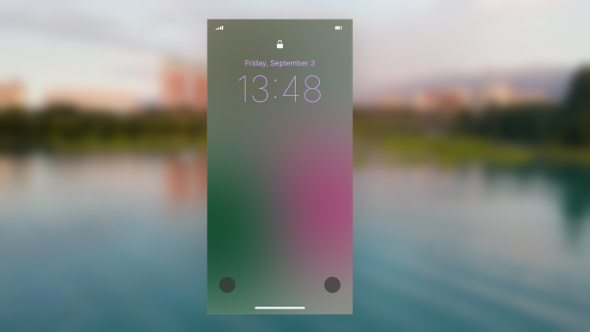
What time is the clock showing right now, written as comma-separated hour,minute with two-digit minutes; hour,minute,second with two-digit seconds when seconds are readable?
13,48
